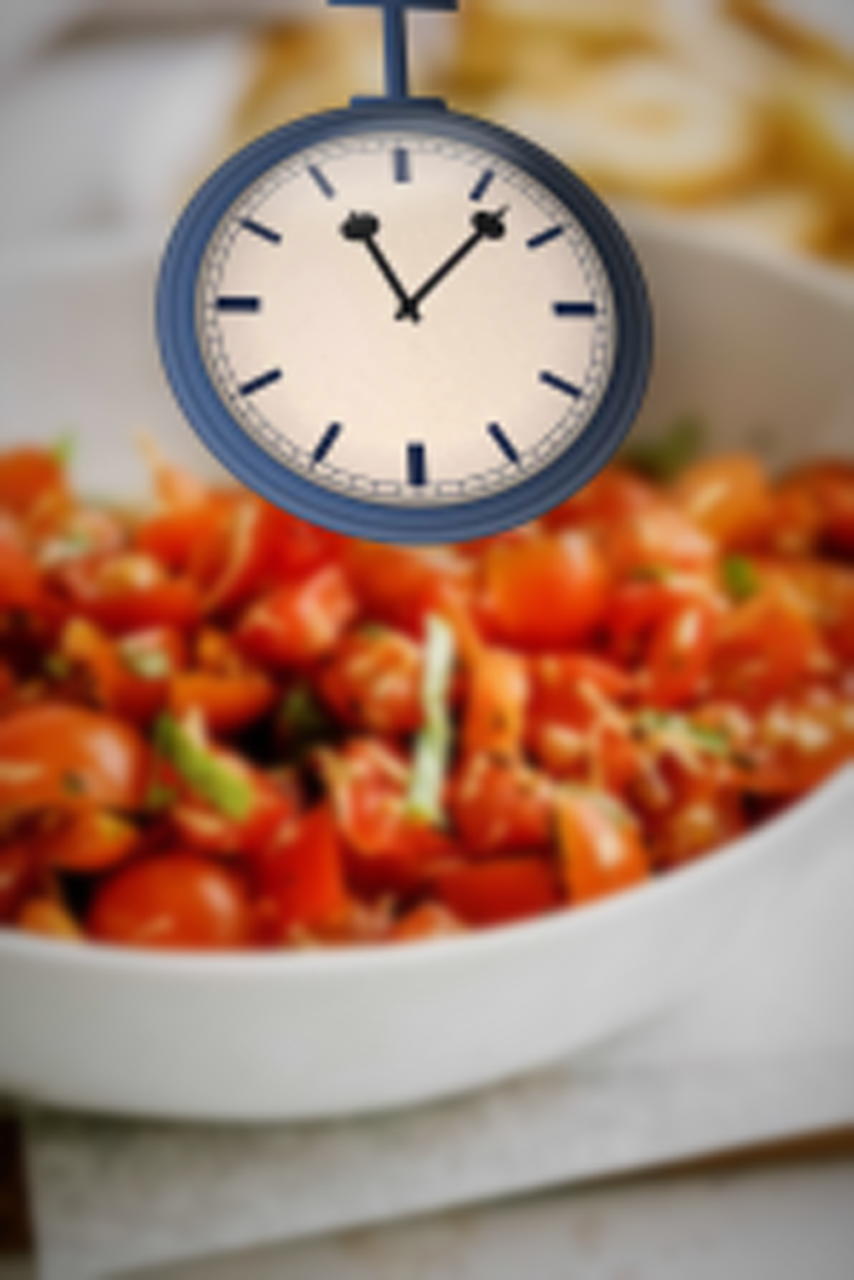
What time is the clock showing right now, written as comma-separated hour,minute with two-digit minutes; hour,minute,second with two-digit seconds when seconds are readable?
11,07
